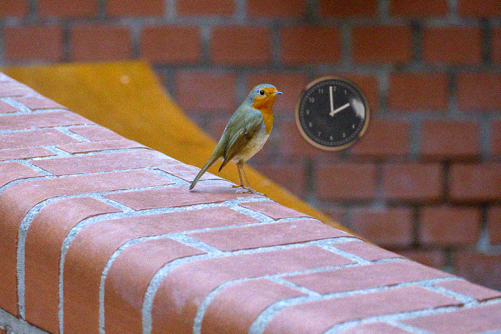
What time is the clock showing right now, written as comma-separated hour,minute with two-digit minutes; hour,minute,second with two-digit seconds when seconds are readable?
1,59
